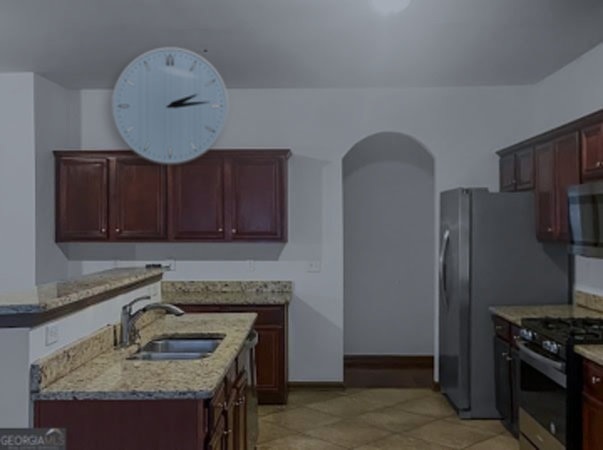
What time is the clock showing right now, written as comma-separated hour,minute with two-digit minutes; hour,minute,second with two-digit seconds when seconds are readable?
2,14
